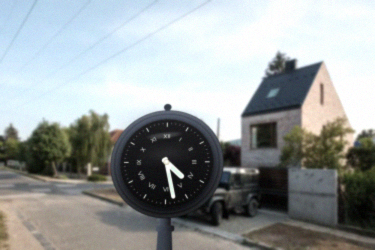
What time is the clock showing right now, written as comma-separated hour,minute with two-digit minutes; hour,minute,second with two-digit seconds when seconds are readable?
4,28
